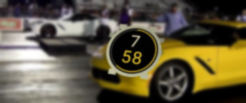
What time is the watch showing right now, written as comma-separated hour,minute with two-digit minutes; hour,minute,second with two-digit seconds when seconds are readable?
7,58
